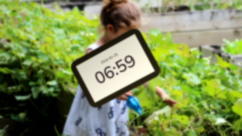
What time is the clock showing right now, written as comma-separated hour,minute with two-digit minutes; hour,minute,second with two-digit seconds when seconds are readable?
6,59
